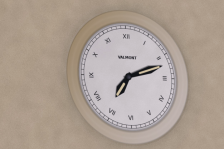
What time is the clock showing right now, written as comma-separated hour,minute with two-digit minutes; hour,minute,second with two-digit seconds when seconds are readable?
7,12
